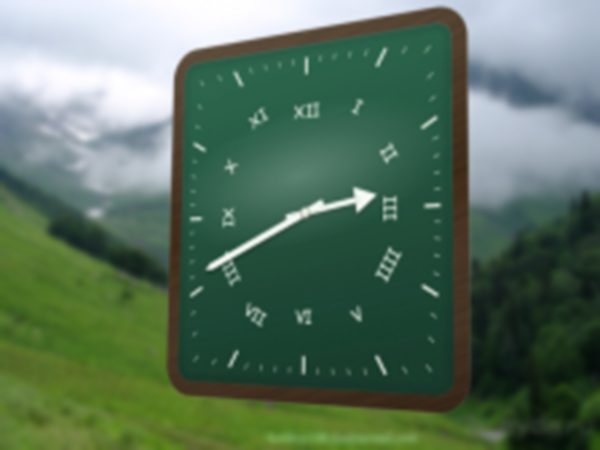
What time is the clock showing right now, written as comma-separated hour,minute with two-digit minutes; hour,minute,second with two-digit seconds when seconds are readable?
2,41
